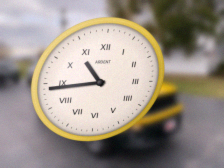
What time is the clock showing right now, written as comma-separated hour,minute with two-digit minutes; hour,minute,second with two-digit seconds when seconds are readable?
10,44
